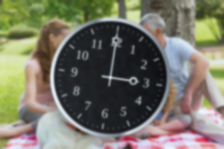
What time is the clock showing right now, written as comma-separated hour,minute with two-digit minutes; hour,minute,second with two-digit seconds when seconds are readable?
3,00
